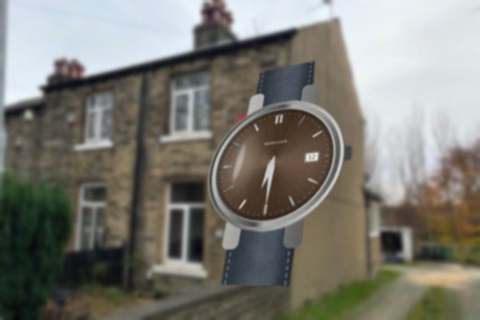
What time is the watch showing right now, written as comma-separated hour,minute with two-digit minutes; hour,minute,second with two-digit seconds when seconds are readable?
6,30
